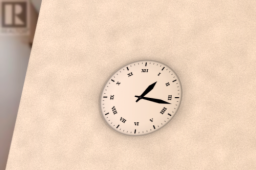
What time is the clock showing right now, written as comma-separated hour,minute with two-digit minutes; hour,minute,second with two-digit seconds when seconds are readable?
1,17
